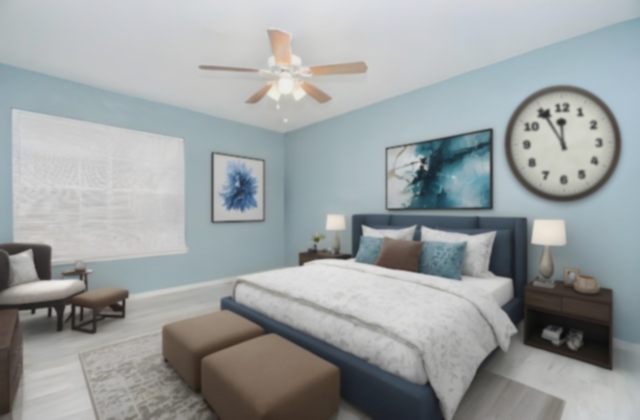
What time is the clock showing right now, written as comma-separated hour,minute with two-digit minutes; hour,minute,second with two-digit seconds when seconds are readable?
11,55
